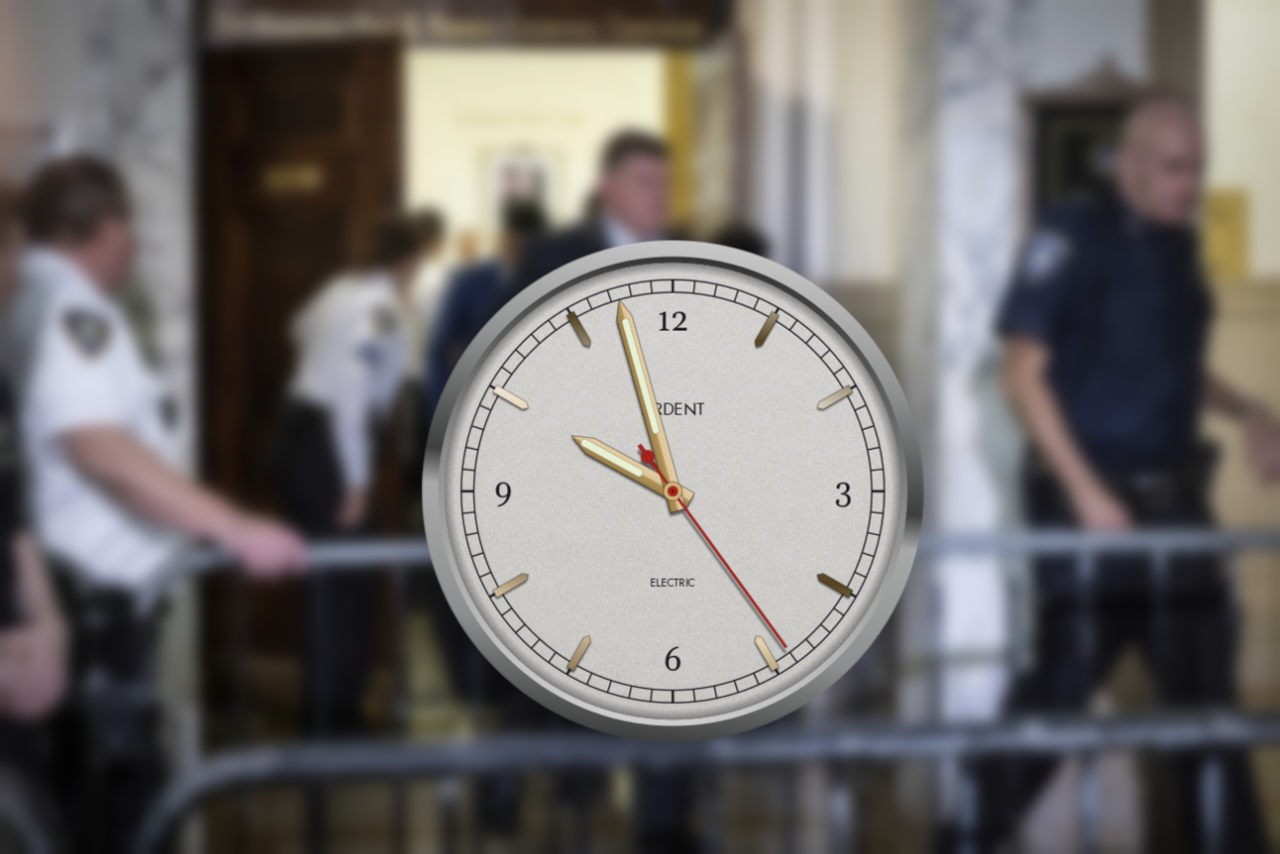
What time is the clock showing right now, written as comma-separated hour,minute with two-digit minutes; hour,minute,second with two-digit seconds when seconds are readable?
9,57,24
